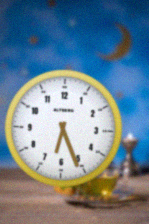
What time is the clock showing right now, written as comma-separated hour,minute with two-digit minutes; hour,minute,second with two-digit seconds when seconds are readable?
6,26
